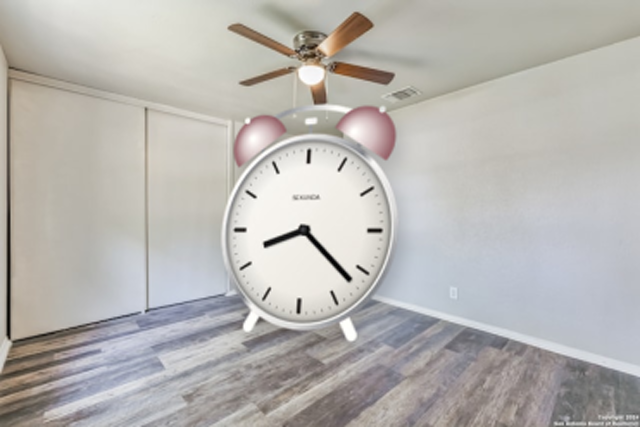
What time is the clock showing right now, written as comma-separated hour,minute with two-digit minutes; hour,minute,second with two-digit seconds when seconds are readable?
8,22
